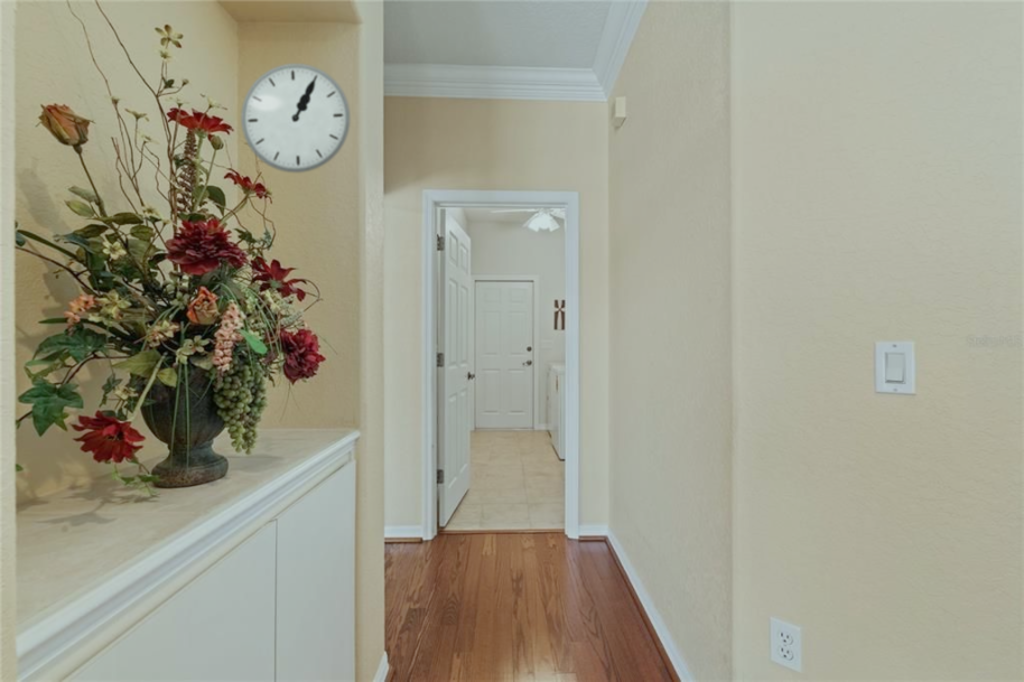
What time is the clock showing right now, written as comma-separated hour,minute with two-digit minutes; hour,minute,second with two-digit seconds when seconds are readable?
1,05
